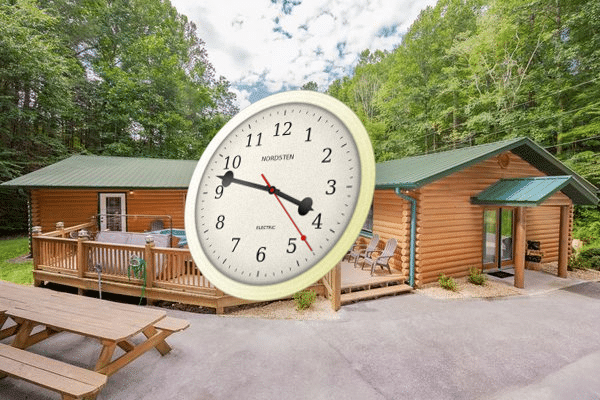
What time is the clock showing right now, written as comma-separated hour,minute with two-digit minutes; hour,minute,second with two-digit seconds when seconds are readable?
3,47,23
